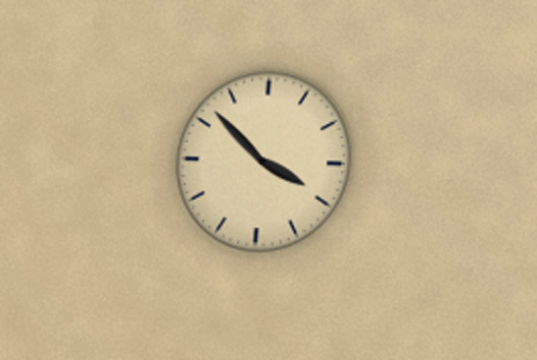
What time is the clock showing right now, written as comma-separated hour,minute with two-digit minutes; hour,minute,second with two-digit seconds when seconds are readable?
3,52
